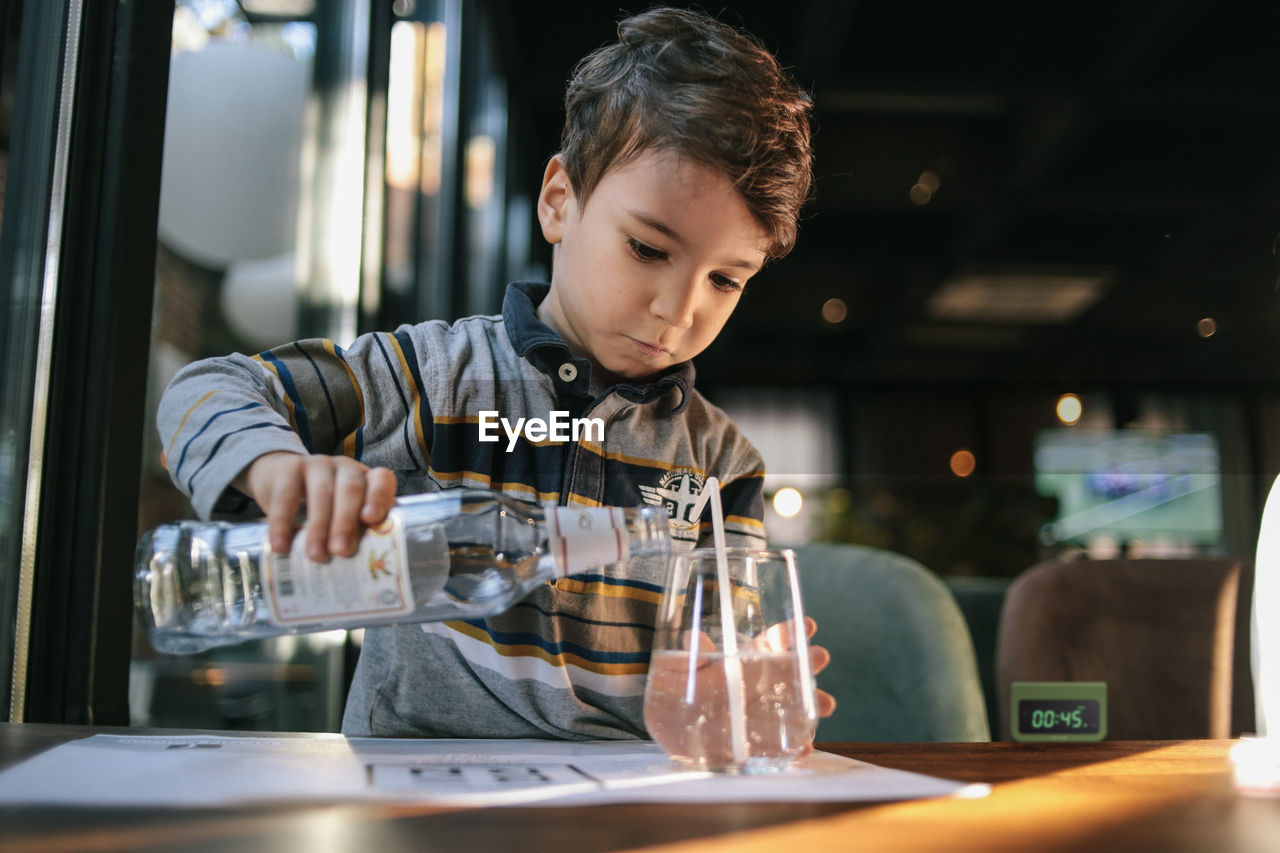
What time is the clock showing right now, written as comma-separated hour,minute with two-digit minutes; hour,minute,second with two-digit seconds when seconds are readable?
0,45
